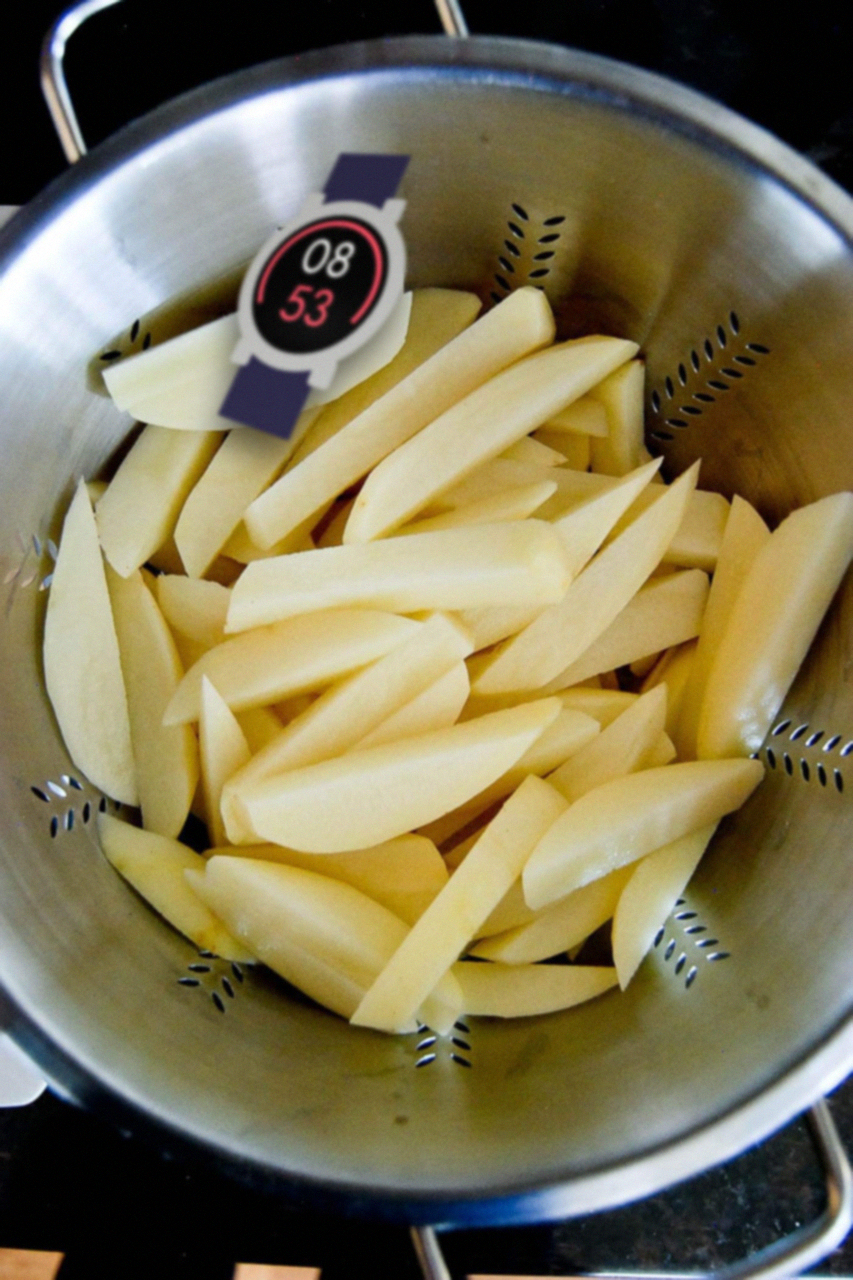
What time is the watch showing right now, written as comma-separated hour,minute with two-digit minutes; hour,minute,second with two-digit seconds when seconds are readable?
8,53
